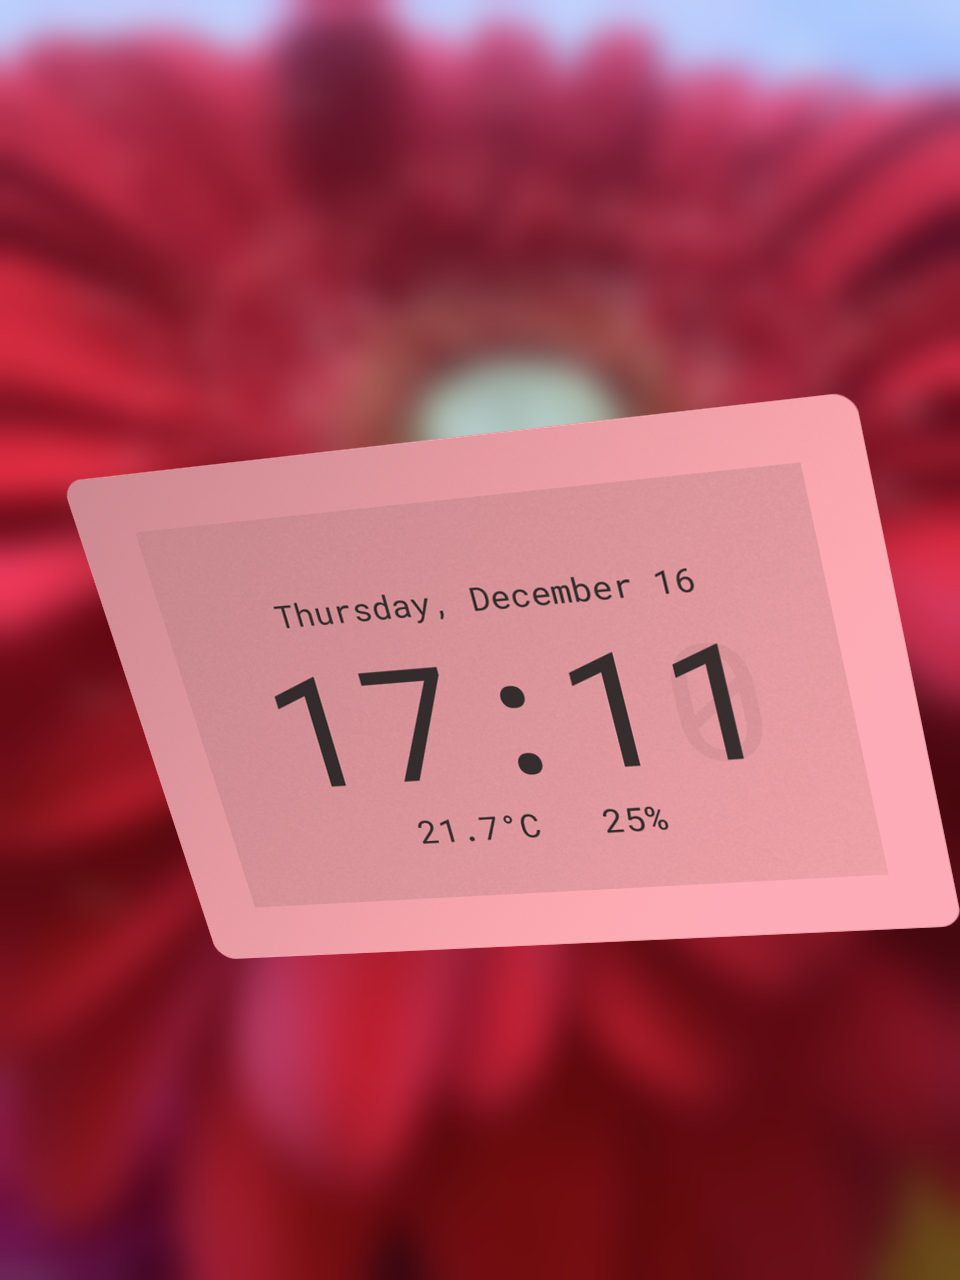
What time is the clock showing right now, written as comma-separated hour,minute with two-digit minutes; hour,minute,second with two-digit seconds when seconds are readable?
17,11
